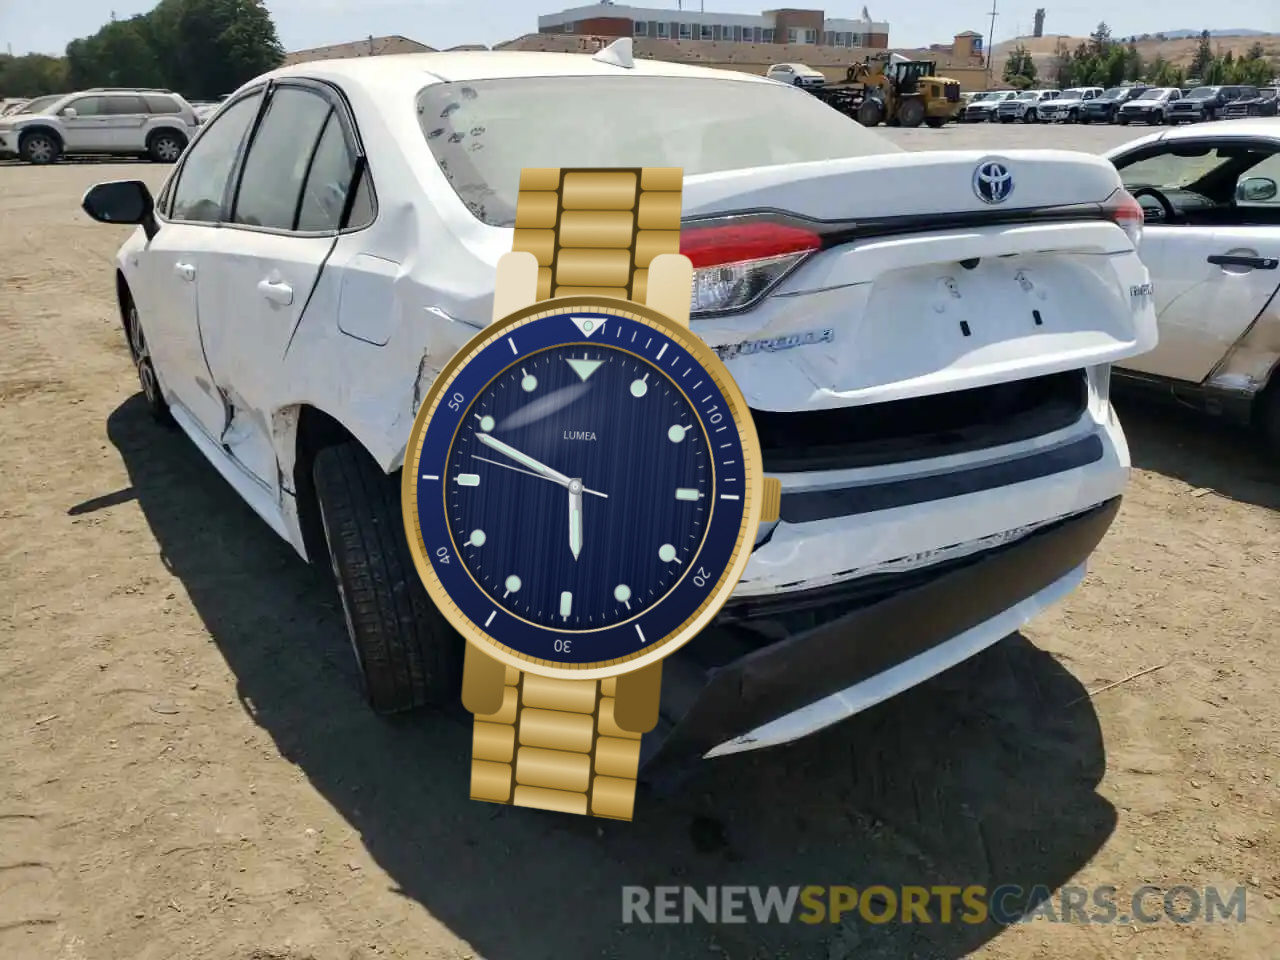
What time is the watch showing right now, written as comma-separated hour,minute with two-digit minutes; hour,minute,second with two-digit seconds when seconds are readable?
5,48,47
